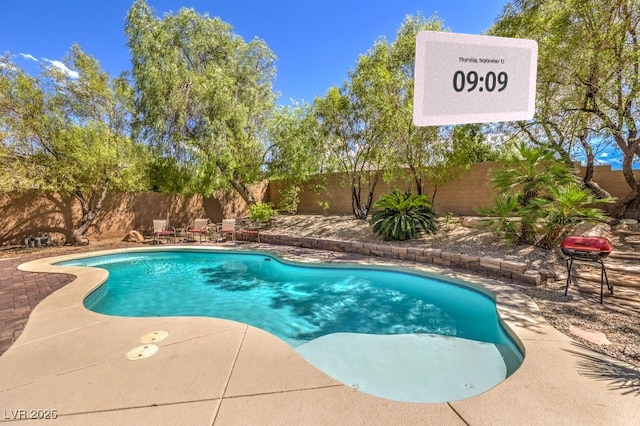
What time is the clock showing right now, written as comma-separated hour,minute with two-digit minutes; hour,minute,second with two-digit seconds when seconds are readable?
9,09
